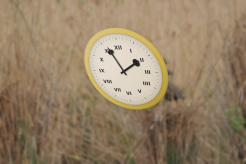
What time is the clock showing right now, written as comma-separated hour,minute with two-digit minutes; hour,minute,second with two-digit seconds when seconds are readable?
1,56
